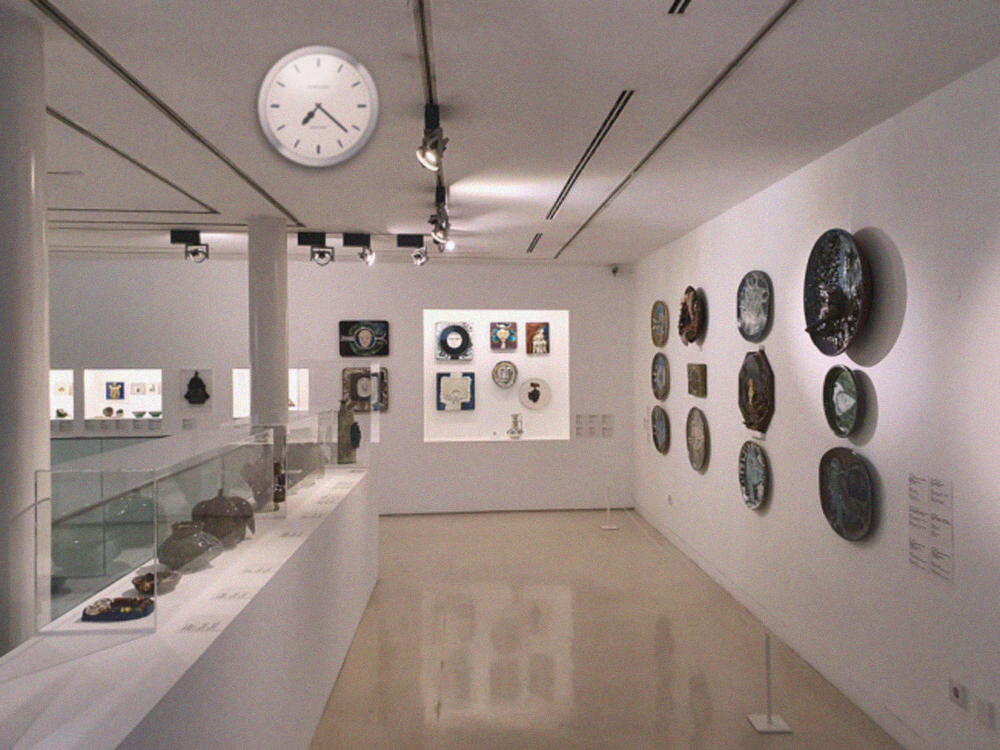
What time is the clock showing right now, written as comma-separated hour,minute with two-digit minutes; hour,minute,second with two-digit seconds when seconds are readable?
7,22
